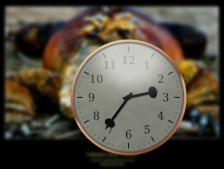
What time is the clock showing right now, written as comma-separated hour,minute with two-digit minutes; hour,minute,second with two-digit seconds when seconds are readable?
2,36
